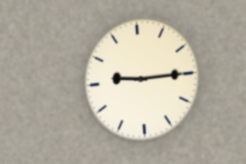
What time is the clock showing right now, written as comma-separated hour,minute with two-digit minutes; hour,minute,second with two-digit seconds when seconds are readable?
9,15
